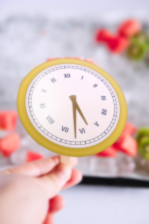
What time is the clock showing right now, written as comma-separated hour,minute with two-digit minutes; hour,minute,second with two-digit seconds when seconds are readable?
5,32
